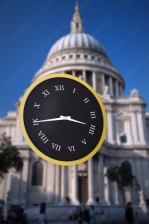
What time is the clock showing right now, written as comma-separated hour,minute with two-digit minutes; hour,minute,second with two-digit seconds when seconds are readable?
3,45
